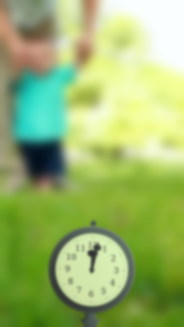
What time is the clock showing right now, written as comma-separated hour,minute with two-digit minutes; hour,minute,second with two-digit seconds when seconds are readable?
12,02
